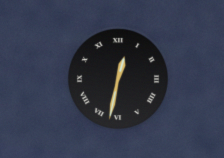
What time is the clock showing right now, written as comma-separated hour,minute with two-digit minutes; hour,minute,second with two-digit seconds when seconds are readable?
12,32
